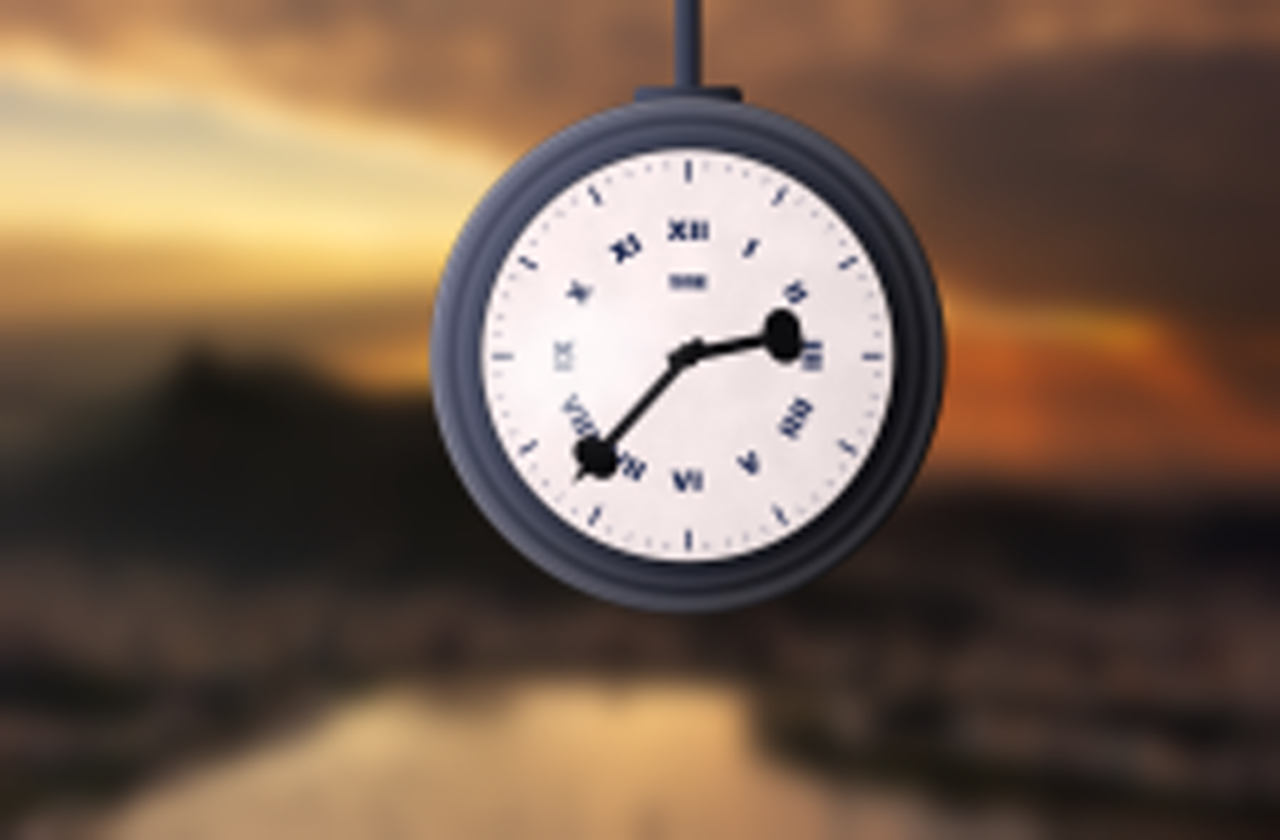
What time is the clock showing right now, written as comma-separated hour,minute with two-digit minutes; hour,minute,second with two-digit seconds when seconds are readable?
2,37
